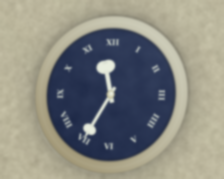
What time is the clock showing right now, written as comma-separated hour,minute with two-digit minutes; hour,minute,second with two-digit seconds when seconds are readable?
11,35
